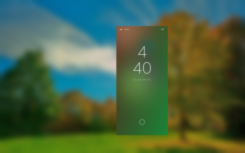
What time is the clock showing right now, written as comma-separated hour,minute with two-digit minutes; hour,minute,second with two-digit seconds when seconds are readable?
4,40
